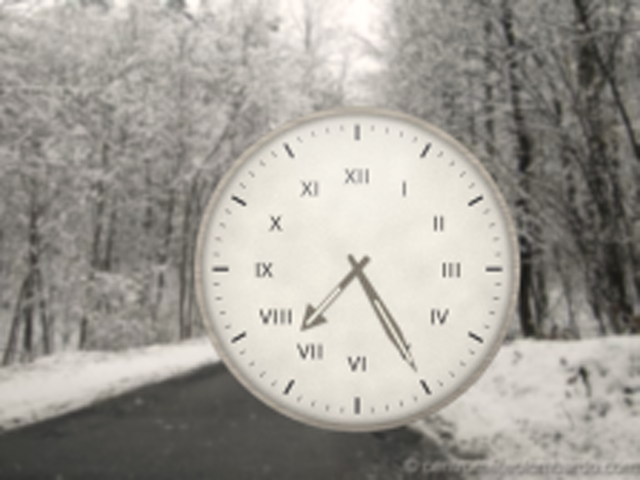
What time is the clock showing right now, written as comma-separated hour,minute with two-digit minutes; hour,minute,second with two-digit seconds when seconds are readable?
7,25
